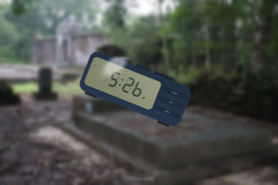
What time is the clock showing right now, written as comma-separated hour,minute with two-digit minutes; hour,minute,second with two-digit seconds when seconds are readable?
5,26
